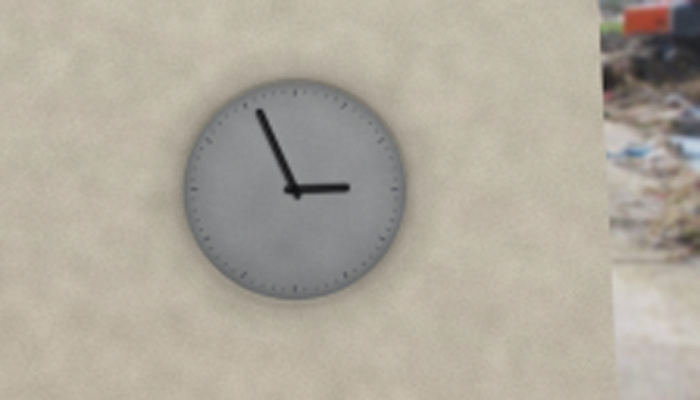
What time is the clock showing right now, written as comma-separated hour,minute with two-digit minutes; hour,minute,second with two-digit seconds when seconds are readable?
2,56
